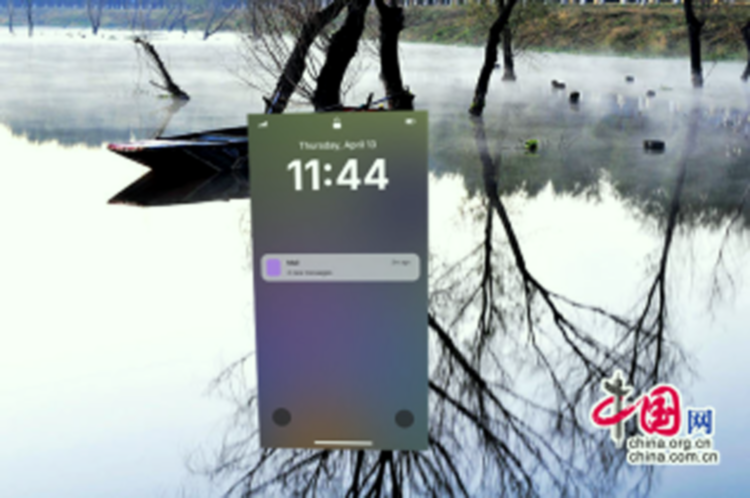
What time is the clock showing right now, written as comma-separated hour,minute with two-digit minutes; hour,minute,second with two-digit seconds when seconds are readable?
11,44
